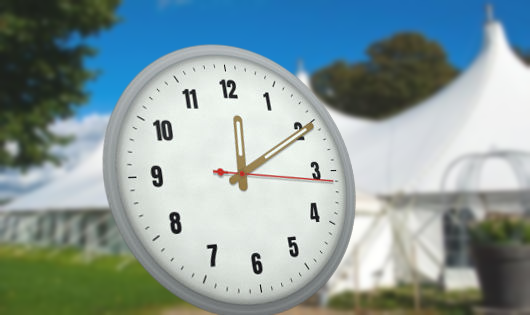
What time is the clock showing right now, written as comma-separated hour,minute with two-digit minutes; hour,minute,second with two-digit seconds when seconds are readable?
12,10,16
